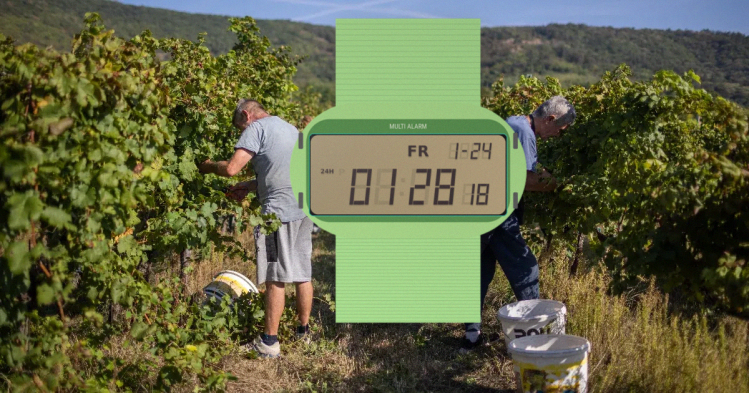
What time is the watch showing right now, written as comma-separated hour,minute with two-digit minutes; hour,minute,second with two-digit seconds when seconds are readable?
1,28,18
